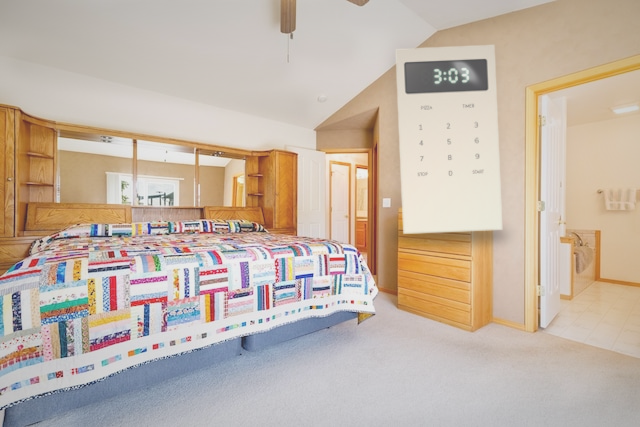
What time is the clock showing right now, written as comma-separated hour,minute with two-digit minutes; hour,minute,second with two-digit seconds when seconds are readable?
3,03
